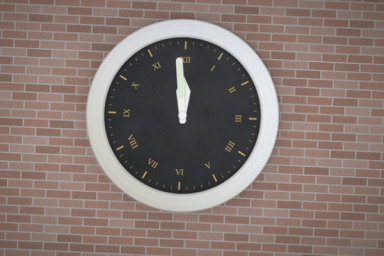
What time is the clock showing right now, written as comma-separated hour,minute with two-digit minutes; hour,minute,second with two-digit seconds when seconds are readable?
11,59
